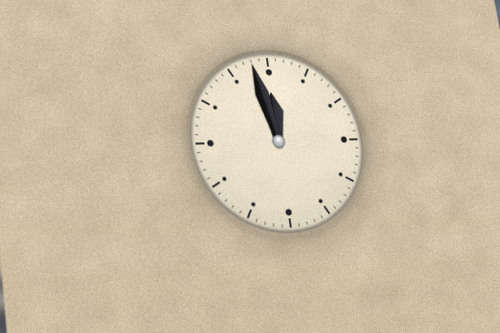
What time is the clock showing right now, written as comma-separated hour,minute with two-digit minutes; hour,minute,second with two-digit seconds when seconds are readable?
11,58
